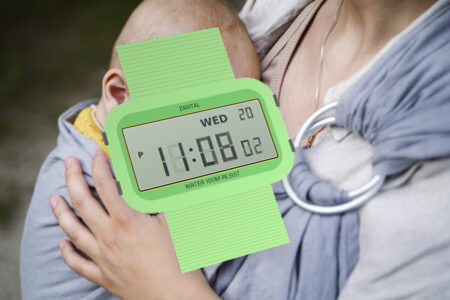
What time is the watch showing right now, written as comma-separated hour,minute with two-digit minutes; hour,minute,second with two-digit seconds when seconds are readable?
11,08,02
